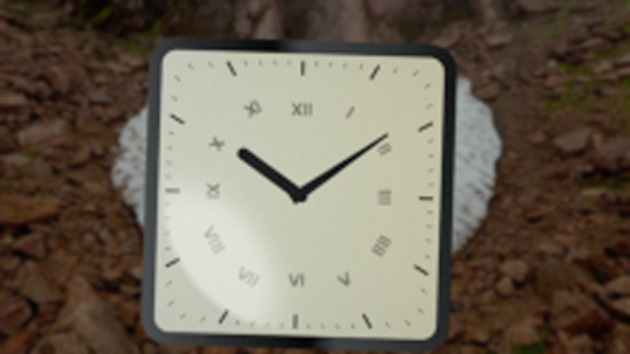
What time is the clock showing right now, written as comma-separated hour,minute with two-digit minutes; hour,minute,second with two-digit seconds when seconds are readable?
10,09
